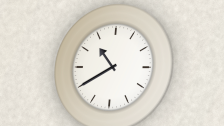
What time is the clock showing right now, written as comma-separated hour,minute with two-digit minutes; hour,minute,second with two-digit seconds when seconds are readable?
10,40
